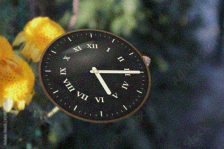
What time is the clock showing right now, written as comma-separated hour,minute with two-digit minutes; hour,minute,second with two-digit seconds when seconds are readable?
5,15
